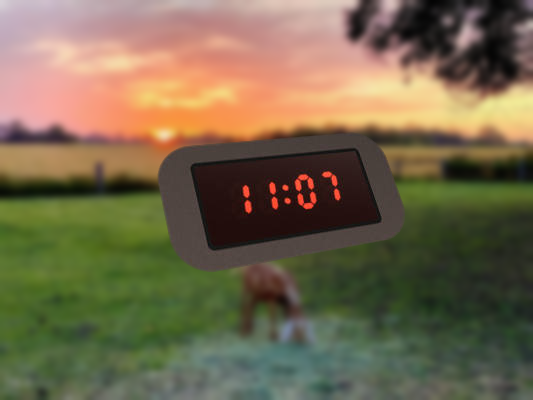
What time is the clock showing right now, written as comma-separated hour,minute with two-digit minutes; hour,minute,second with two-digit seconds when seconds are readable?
11,07
